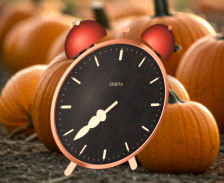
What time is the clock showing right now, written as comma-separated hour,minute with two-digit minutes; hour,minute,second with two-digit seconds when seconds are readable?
7,38
